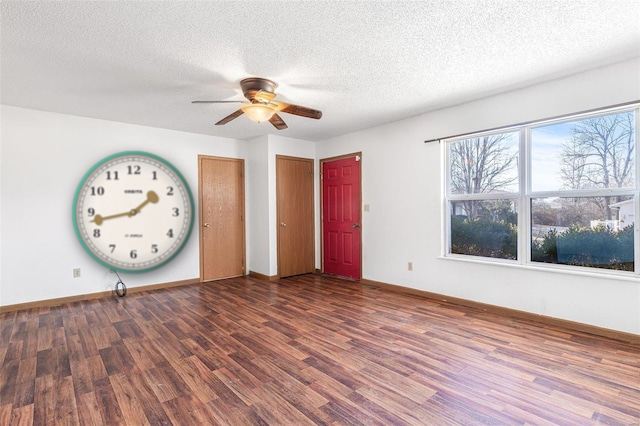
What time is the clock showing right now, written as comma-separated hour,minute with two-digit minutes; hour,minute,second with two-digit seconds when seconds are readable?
1,43
